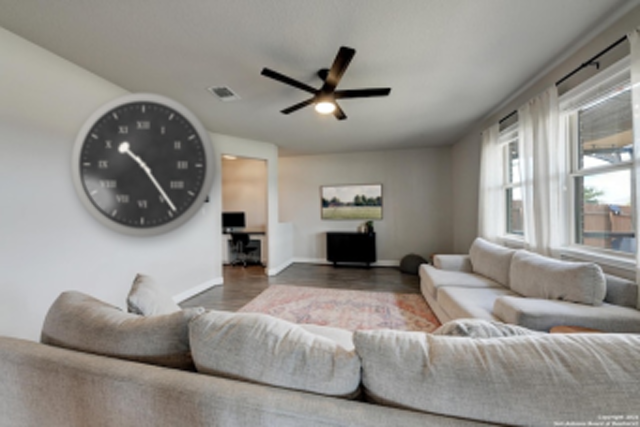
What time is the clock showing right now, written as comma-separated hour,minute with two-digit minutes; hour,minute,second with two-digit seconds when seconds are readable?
10,24
